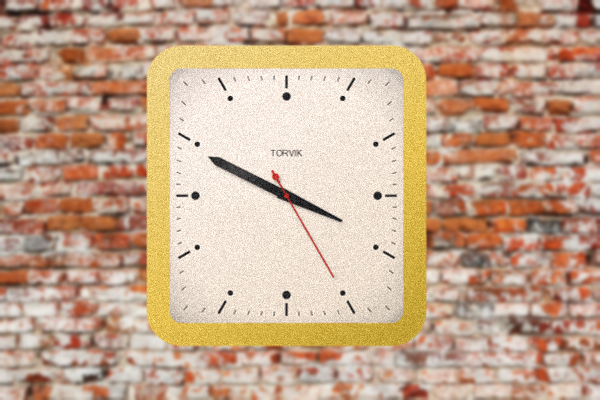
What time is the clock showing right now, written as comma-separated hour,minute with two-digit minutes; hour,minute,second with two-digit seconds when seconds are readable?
3,49,25
